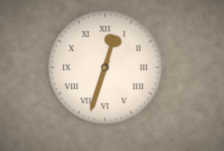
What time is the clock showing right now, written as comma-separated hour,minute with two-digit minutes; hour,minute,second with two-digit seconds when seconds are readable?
12,33
